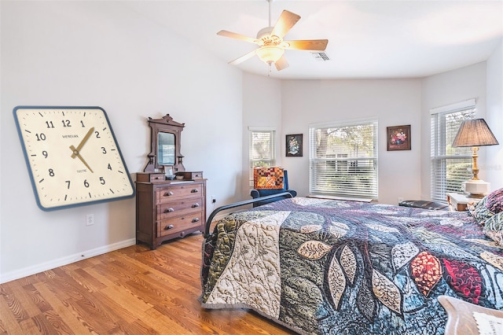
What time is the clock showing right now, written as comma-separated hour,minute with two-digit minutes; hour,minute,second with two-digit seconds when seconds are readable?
5,08
